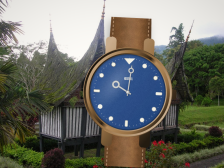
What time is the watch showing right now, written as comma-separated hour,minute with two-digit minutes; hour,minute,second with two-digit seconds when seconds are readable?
10,01
